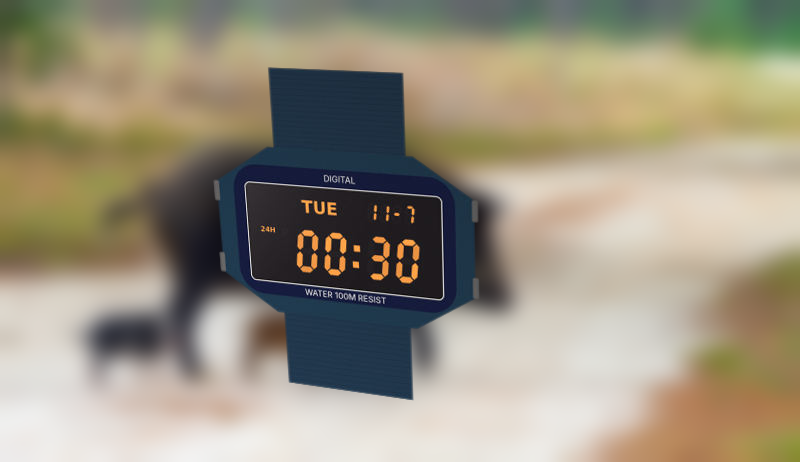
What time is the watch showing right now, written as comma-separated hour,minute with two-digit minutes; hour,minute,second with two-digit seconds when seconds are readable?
0,30
